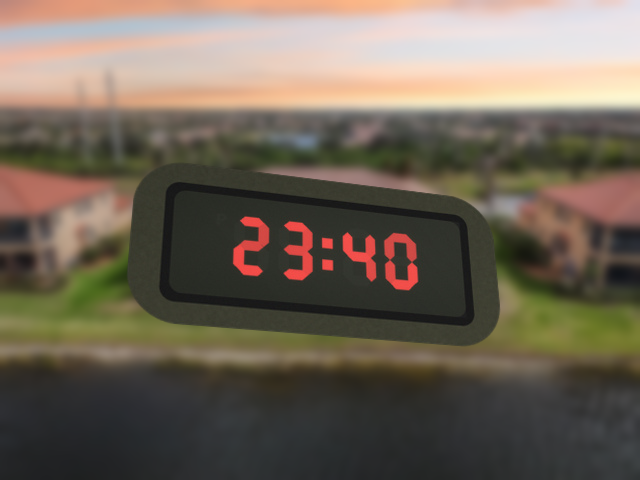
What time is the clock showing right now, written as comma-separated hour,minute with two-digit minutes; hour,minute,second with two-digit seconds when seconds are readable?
23,40
